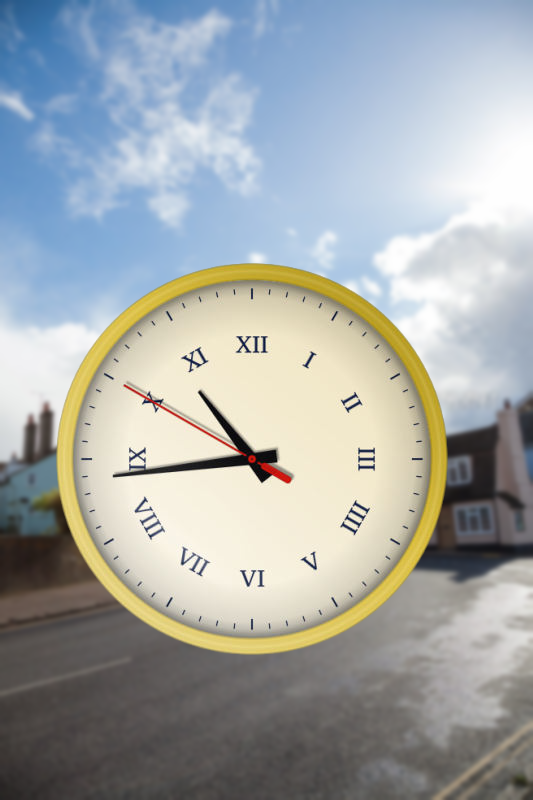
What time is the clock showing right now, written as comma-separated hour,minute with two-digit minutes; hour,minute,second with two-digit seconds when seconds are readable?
10,43,50
